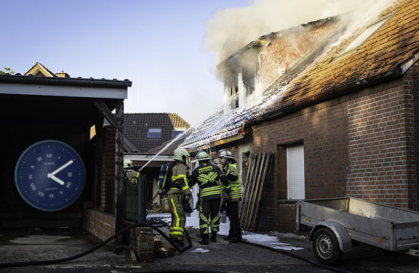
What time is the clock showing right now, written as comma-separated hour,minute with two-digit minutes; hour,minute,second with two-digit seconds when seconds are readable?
4,10
